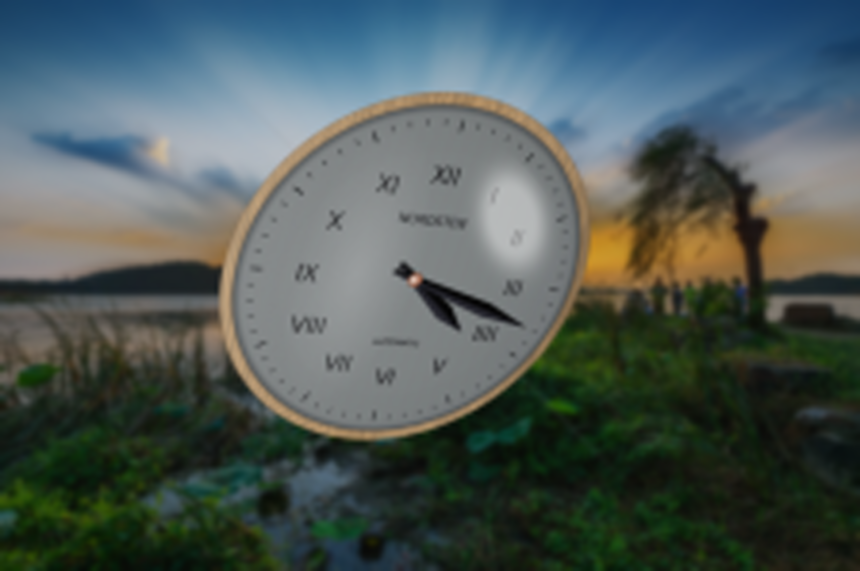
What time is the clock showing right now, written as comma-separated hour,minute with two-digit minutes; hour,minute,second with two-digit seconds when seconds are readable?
4,18
